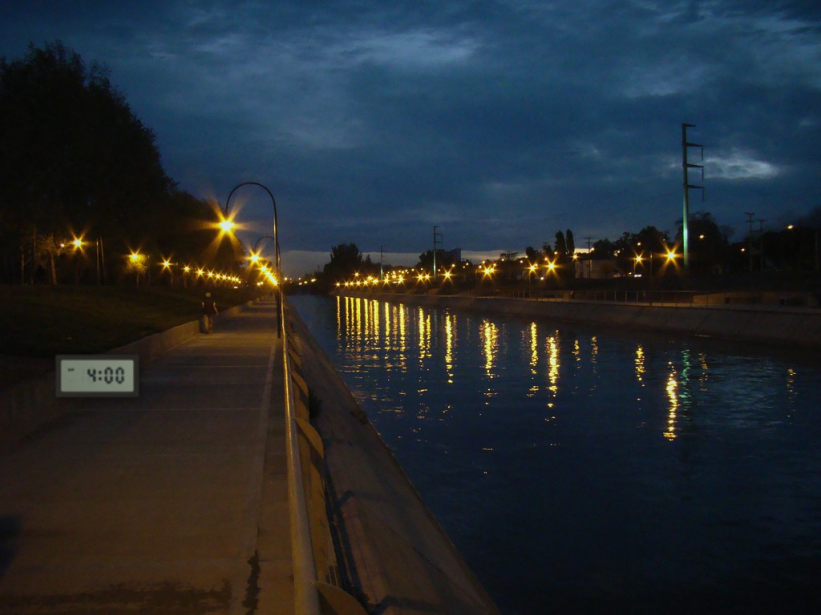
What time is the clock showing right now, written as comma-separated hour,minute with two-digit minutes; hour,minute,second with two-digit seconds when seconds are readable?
4,00
